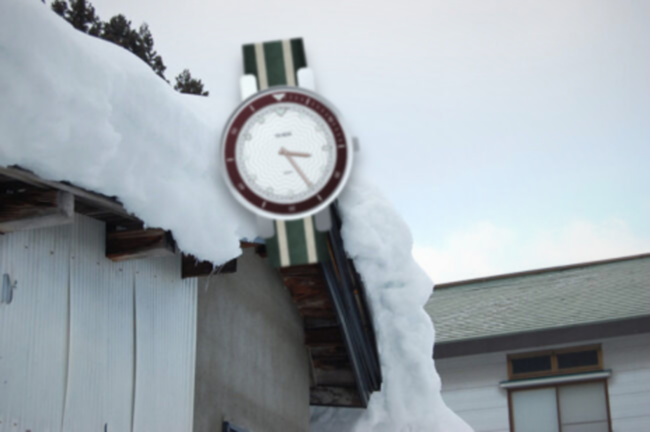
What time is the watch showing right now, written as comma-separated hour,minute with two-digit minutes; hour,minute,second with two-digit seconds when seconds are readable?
3,25
